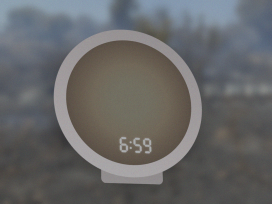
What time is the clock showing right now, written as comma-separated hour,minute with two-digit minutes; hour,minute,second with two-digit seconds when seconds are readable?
6,59
